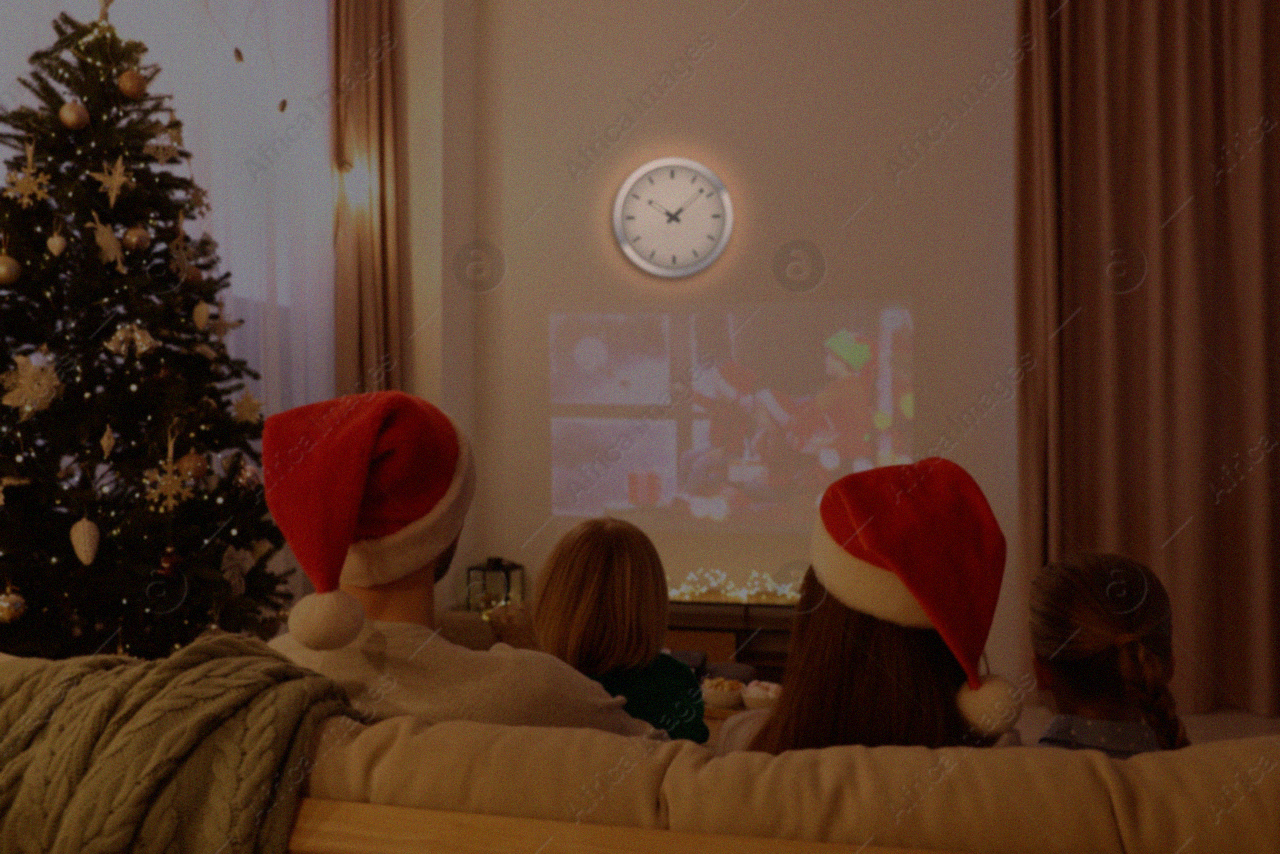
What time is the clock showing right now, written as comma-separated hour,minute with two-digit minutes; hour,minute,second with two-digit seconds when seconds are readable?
10,08
